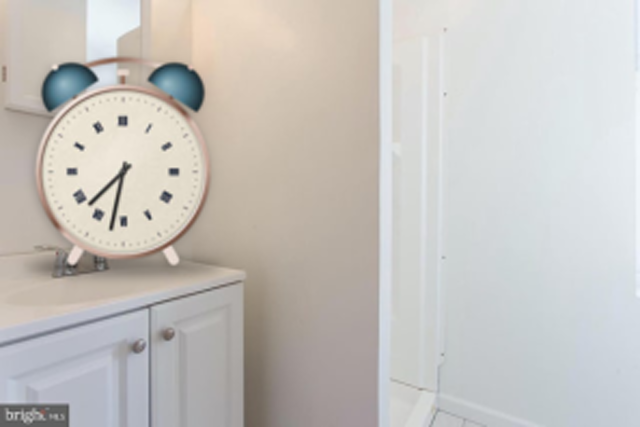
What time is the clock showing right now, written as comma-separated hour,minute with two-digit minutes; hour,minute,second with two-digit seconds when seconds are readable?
7,32
